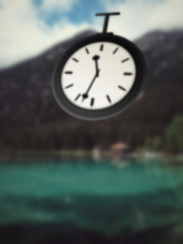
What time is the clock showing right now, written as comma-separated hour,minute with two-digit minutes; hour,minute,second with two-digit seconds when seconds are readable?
11,33
